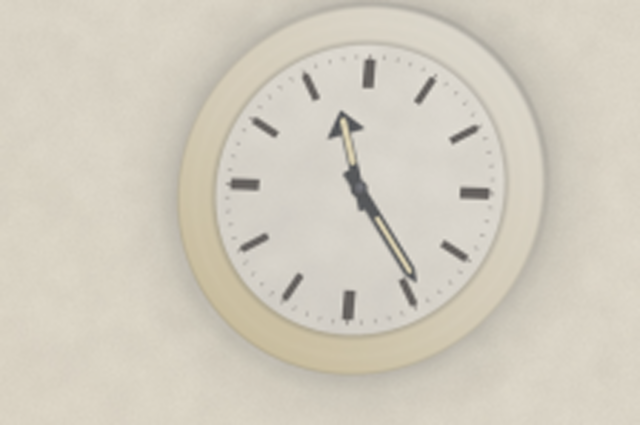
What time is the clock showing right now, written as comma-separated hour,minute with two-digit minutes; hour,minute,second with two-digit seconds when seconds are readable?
11,24
